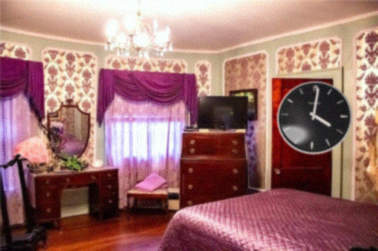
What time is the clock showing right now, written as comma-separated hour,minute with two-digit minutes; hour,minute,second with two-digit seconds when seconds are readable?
4,01
